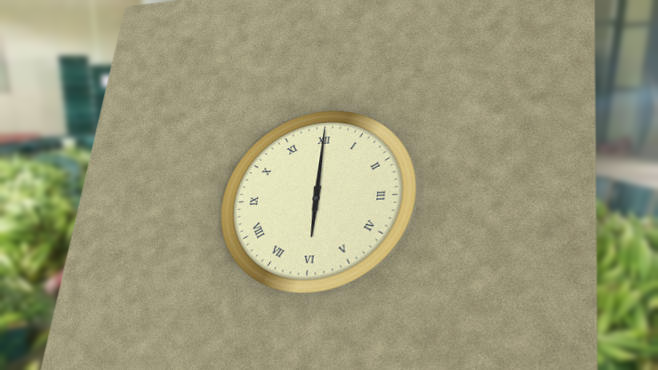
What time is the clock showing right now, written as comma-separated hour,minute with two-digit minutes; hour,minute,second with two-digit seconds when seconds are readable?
6,00
